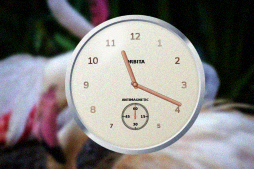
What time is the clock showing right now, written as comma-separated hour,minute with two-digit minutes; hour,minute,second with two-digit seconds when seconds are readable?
11,19
